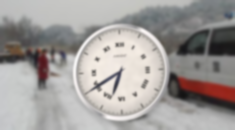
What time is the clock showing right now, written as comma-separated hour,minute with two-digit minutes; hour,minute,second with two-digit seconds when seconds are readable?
6,40
